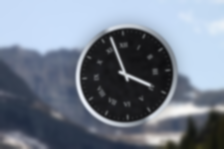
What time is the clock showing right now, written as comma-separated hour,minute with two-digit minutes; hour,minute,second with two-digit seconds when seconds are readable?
3,57
